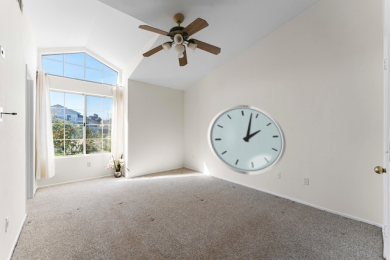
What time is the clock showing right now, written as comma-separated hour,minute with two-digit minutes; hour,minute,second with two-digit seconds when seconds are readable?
2,03
